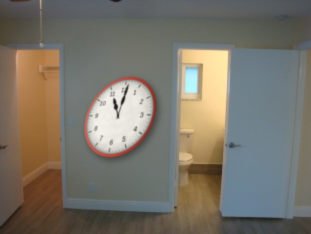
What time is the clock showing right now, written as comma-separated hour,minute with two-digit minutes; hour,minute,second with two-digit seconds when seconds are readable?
11,01
